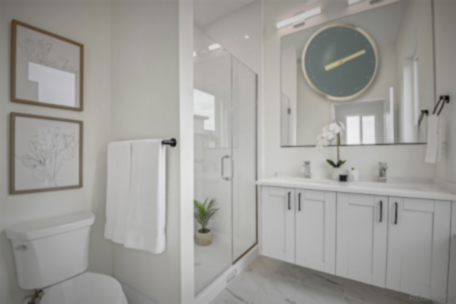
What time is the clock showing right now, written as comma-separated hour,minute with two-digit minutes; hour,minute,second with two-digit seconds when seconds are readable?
8,11
